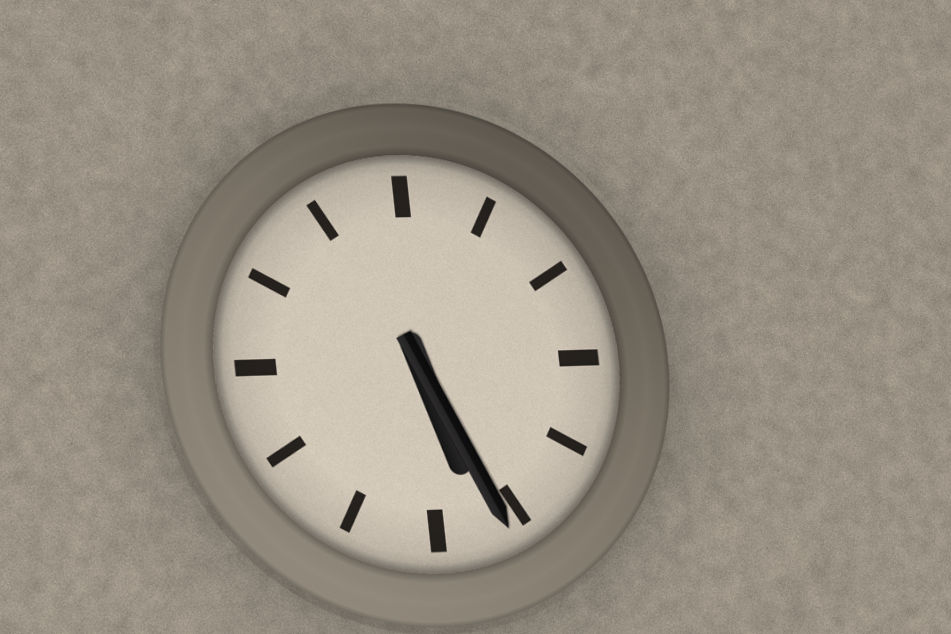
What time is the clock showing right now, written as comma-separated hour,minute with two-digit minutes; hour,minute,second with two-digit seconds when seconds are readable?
5,26
